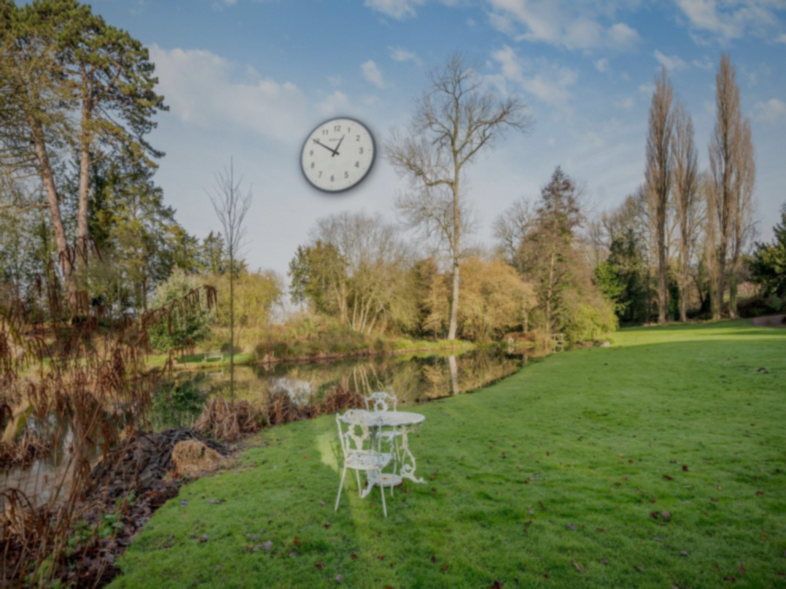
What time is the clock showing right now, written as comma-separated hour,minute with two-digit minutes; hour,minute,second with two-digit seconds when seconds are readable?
12,50
